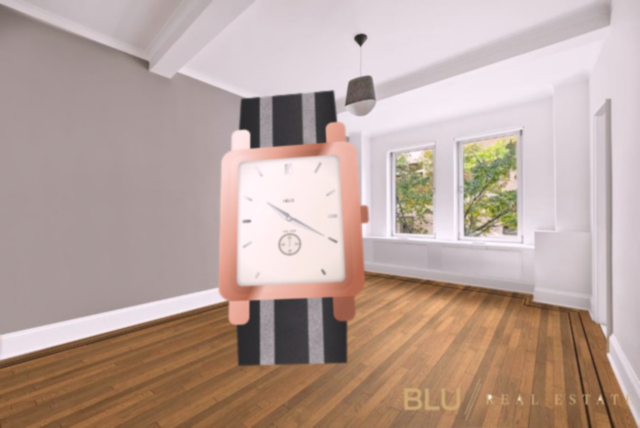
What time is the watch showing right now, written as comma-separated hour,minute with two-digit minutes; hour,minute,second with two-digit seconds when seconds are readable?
10,20
